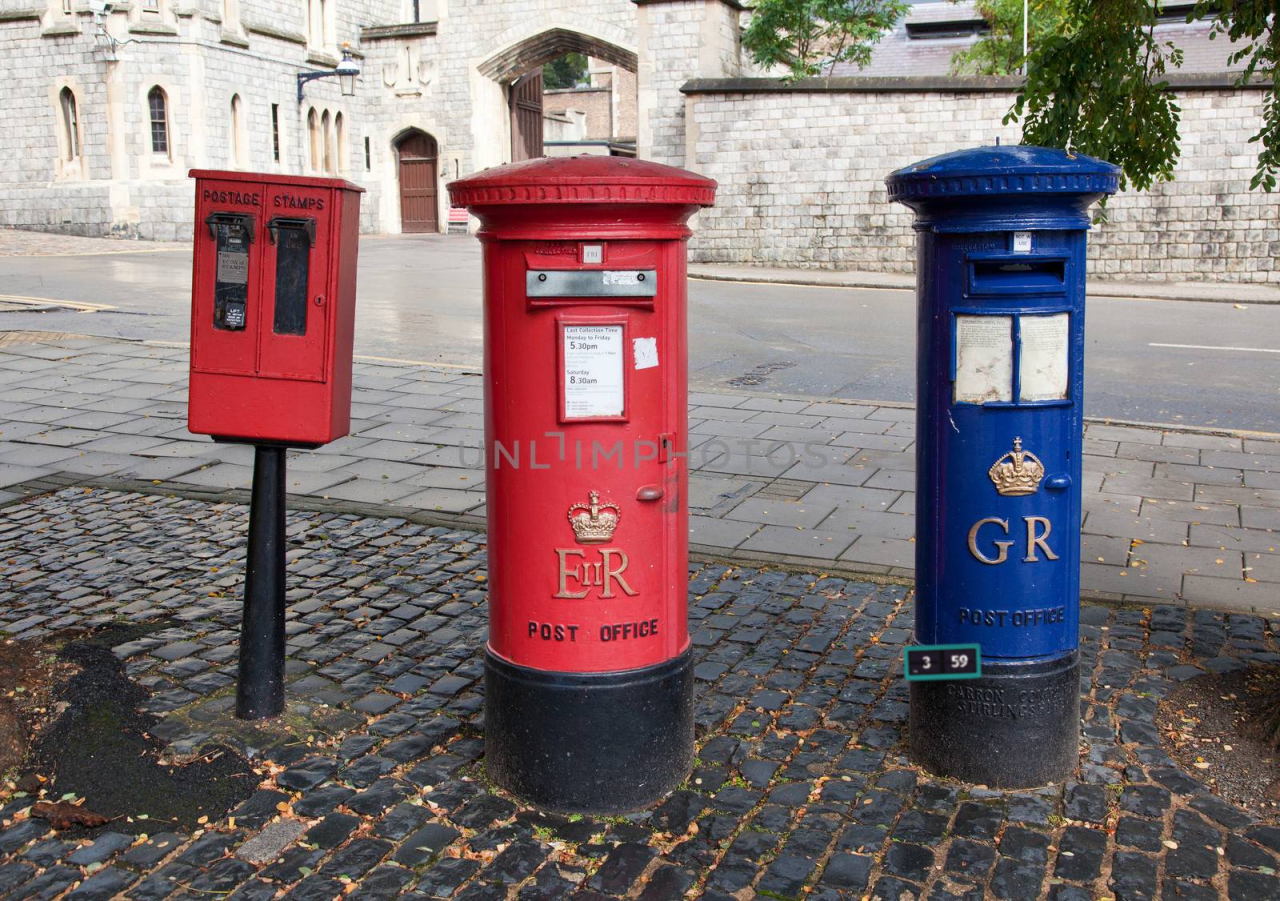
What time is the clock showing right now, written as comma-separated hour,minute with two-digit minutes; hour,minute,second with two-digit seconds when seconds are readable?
3,59
